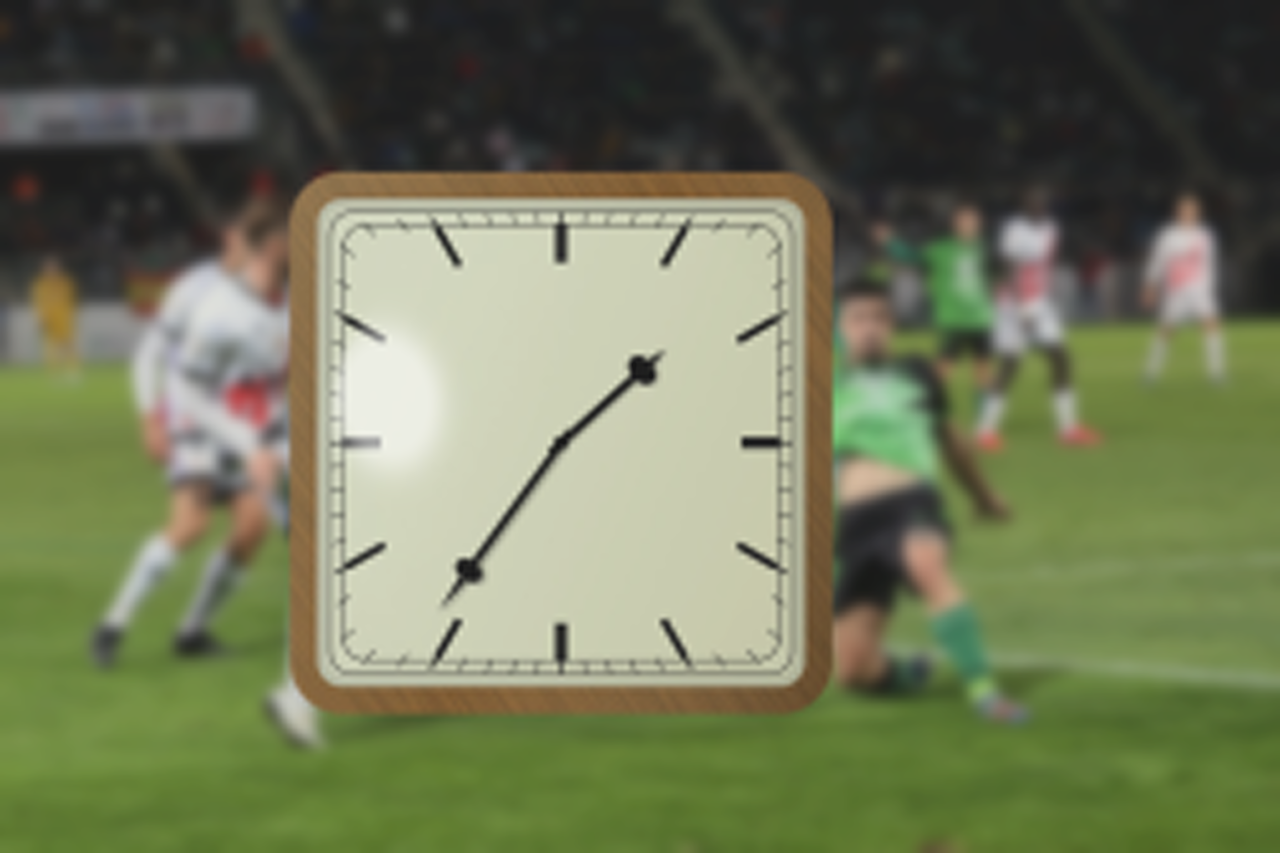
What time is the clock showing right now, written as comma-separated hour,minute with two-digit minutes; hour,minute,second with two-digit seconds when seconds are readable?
1,36
